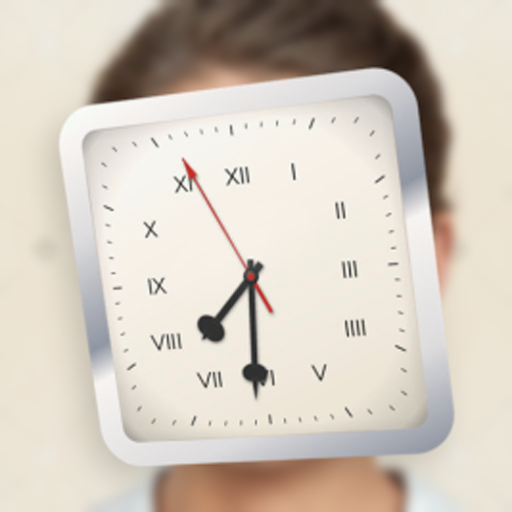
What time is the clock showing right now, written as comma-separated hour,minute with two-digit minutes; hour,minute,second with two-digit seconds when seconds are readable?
7,30,56
